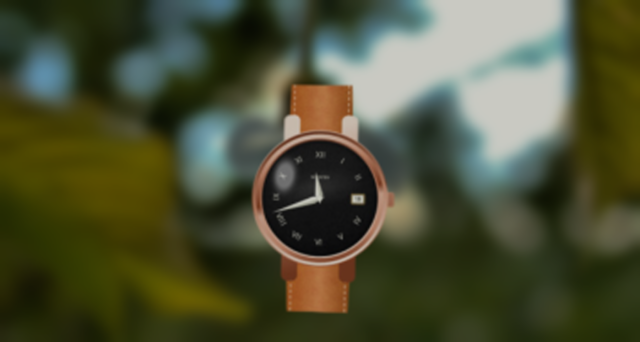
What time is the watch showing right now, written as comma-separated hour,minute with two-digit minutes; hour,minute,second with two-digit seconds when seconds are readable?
11,42
